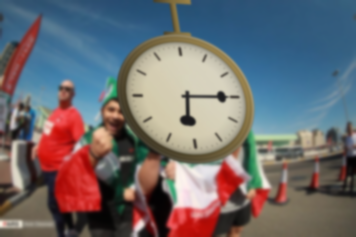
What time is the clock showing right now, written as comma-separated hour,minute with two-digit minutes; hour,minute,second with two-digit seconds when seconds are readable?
6,15
